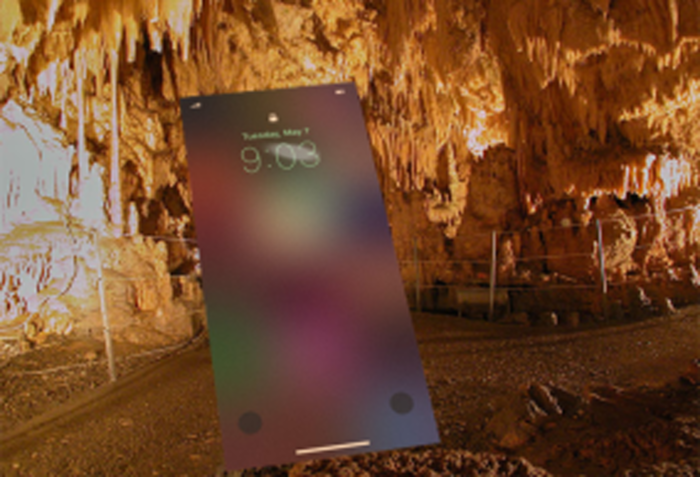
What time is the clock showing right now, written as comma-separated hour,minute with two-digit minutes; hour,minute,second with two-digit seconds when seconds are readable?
9,03
